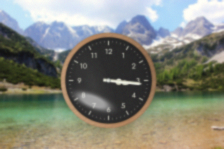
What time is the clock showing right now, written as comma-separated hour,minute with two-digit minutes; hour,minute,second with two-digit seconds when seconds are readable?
3,16
